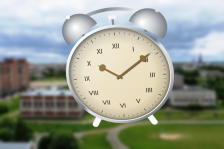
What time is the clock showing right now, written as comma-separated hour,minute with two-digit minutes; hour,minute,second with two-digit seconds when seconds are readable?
10,09
